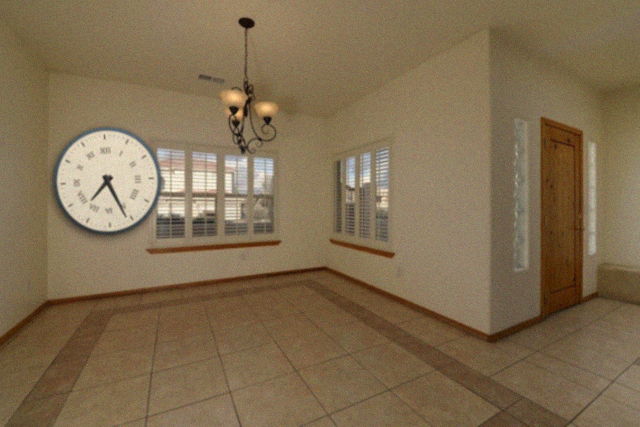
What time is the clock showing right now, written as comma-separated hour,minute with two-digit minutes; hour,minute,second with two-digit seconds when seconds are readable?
7,26
